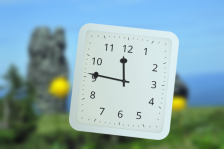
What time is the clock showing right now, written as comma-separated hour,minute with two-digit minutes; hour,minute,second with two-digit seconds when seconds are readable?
11,46
